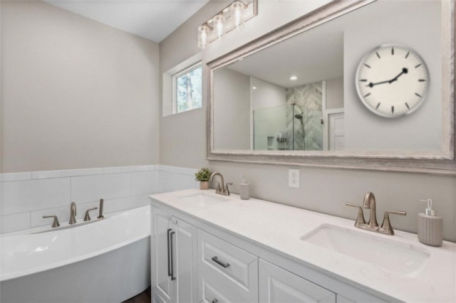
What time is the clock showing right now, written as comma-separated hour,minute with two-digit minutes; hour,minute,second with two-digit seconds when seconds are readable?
1,43
